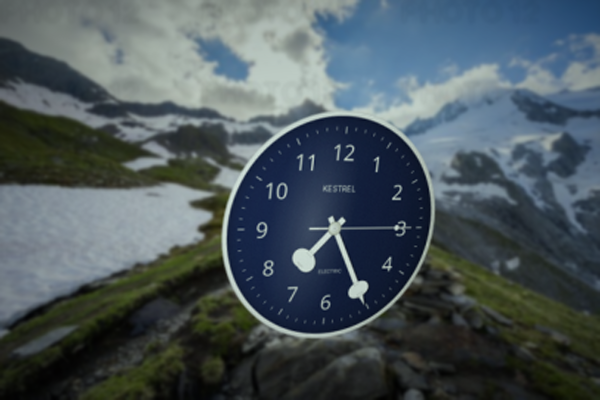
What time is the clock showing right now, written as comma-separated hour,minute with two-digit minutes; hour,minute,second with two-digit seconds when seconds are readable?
7,25,15
